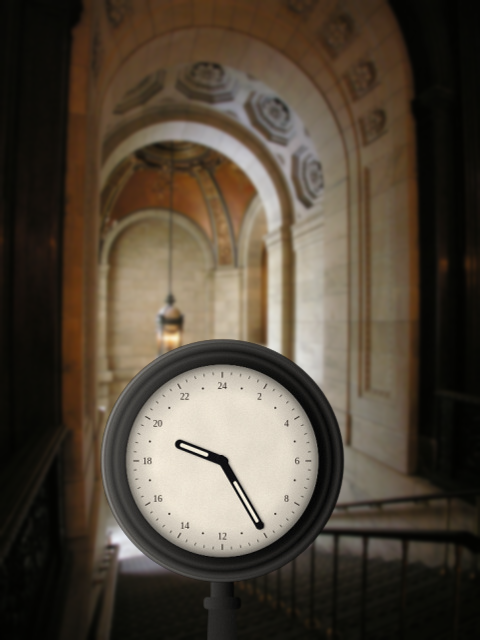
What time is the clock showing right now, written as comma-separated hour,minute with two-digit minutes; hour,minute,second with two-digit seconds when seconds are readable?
19,25
